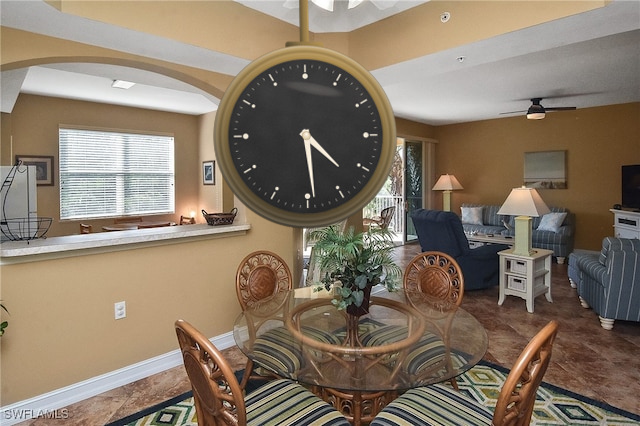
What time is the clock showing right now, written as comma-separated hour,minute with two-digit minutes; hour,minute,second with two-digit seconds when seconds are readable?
4,29
